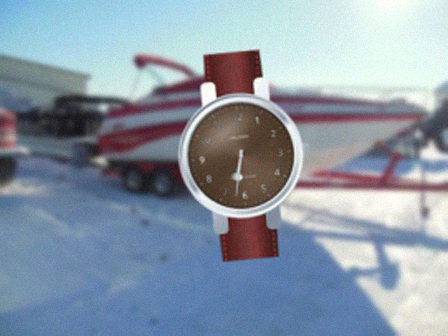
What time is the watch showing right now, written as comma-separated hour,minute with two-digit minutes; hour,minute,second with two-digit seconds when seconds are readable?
6,32
